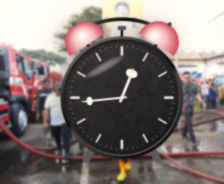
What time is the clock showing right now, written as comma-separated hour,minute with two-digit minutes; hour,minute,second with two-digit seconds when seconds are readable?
12,44
